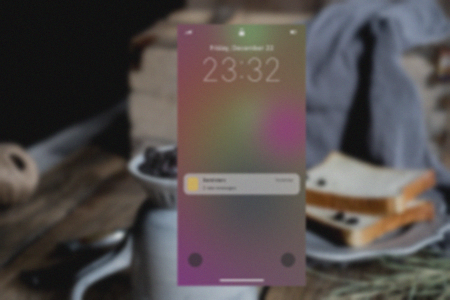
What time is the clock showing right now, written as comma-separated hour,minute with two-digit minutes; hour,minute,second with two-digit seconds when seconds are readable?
23,32
